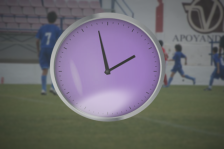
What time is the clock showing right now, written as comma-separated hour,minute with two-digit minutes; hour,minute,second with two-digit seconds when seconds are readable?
1,58
